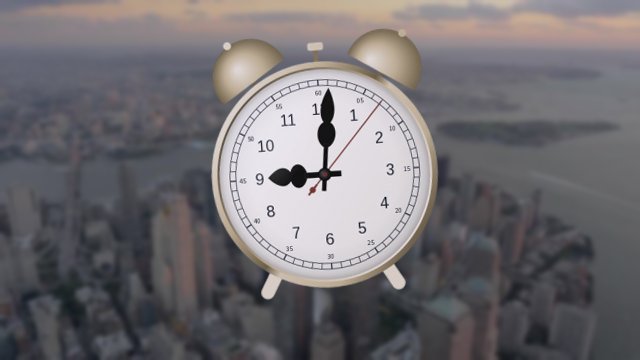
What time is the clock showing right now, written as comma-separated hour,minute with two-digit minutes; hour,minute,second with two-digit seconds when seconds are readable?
9,01,07
